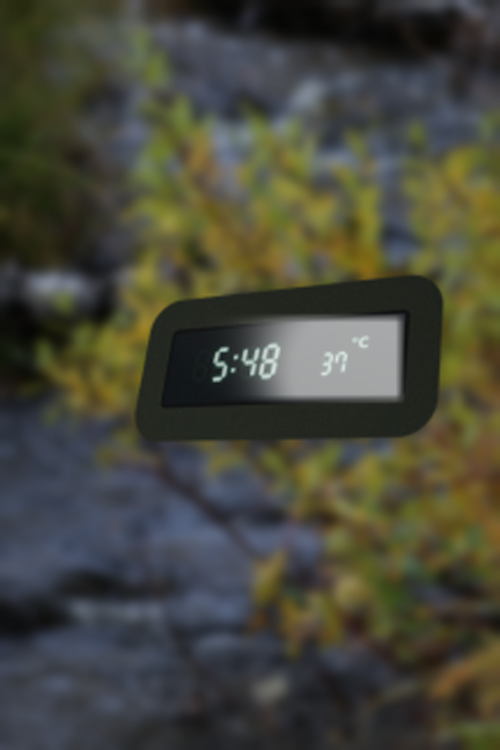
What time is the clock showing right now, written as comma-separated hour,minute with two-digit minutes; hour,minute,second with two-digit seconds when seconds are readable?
5,48
